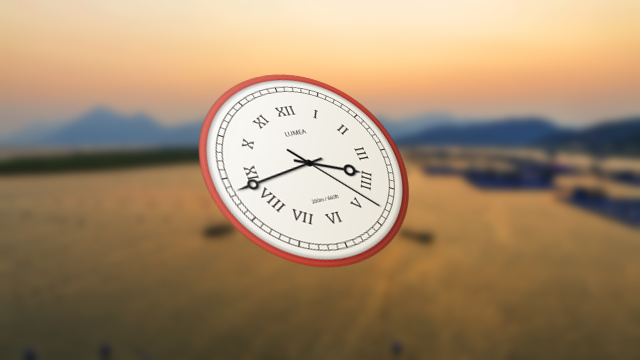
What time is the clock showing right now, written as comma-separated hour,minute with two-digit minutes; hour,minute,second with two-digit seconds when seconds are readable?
3,43,23
